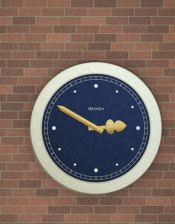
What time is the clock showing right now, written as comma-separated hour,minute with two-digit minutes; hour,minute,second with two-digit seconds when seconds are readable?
2,50
